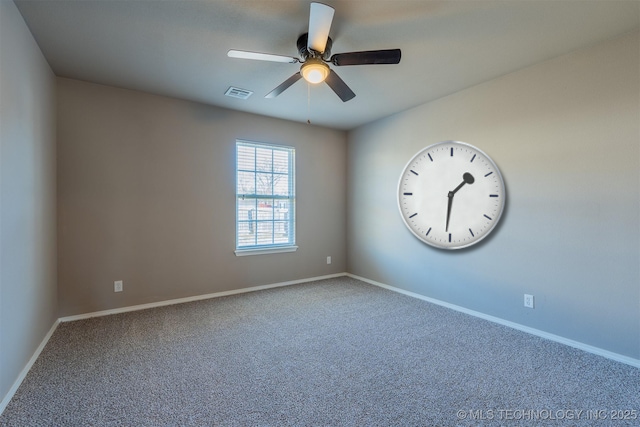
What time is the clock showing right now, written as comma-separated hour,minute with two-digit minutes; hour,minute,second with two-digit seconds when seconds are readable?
1,31
